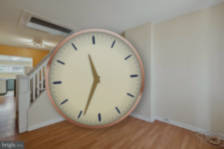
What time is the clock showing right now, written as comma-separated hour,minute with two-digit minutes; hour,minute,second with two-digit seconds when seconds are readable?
11,34
